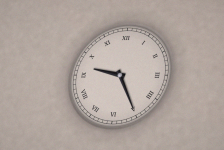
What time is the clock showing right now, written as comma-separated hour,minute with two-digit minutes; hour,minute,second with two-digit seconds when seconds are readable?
9,25
